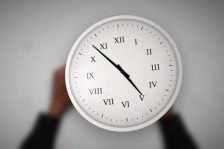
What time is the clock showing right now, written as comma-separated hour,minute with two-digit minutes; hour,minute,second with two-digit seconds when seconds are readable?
4,53
